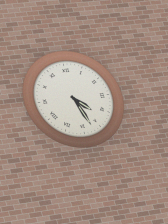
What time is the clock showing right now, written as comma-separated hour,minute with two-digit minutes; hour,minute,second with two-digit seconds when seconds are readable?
4,27
